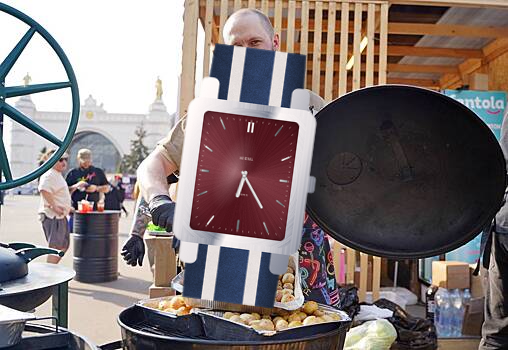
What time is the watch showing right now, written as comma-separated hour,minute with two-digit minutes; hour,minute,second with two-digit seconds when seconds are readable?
6,24
